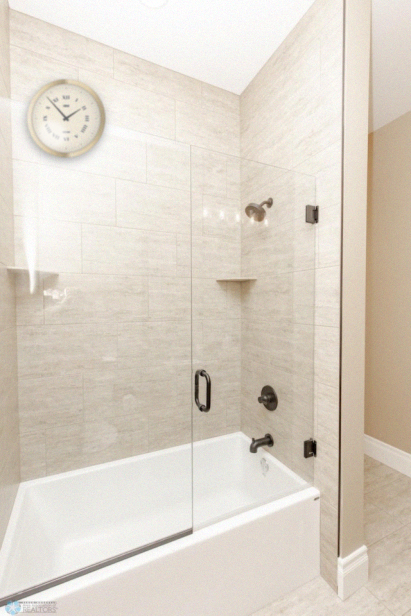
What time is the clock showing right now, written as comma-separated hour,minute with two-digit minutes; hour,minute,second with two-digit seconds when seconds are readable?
1,53
